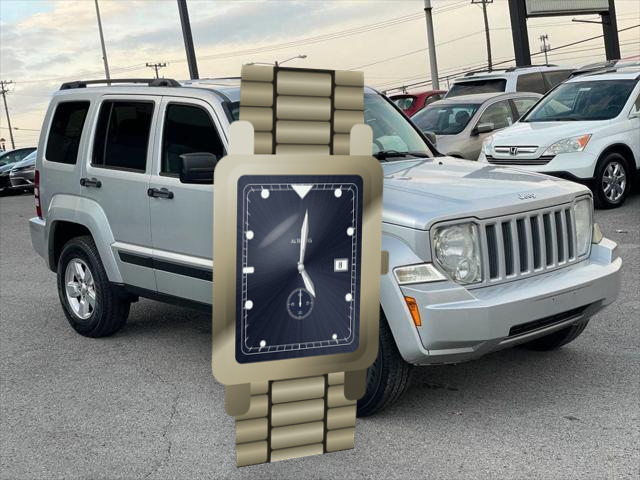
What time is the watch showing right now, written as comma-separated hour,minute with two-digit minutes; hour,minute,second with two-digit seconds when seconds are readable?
5,01
